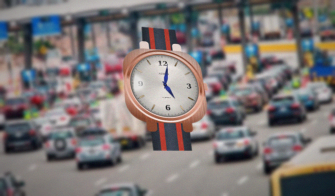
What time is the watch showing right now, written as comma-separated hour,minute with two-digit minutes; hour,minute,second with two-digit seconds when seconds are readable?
5,02
